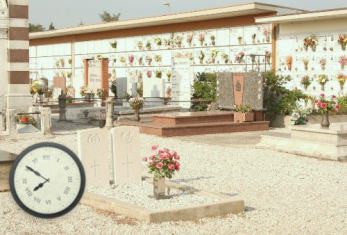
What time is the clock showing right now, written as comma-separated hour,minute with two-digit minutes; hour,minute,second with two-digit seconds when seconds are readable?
7,51
